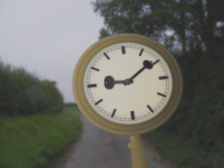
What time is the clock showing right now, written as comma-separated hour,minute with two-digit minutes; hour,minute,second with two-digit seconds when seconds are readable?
9,09
